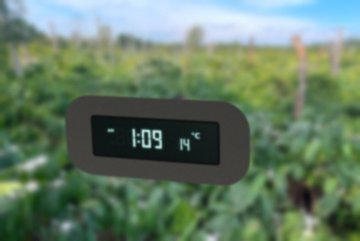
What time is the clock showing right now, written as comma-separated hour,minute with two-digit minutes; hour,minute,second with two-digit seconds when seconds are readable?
1,09
